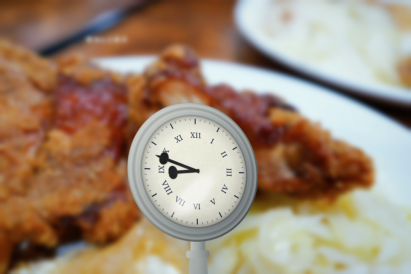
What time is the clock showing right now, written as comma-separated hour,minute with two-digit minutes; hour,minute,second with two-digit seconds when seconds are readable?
8,48
